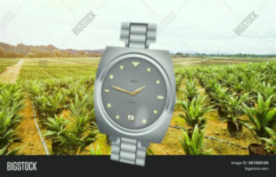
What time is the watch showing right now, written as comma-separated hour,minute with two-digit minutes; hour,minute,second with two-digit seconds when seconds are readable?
1,47
